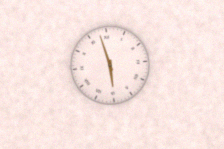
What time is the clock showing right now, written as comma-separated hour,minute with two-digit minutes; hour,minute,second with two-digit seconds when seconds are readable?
5,58
